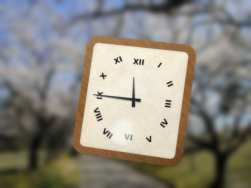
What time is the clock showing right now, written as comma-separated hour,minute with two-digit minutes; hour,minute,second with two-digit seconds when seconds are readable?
11,45
